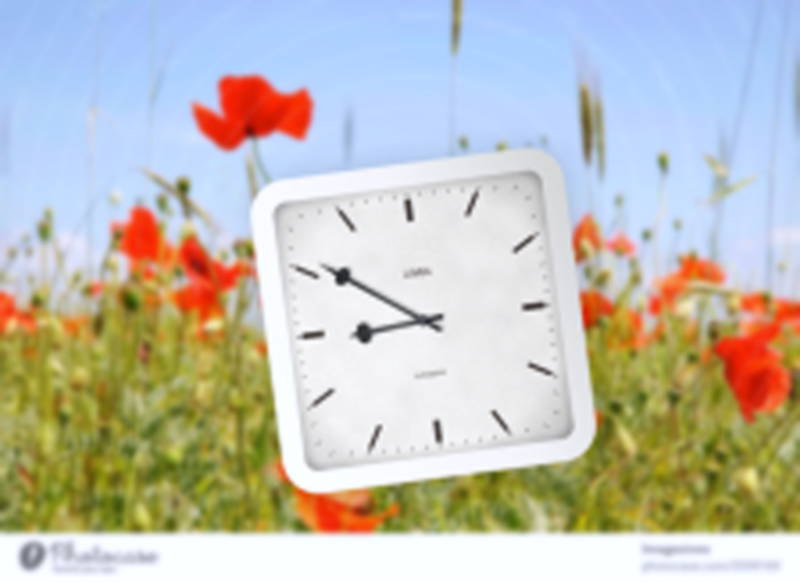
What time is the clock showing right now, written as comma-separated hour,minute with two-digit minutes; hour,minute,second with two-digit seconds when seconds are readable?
8,51
